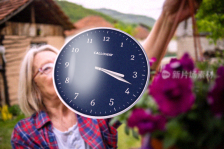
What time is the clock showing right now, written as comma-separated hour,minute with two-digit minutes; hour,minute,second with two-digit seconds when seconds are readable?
3,18
